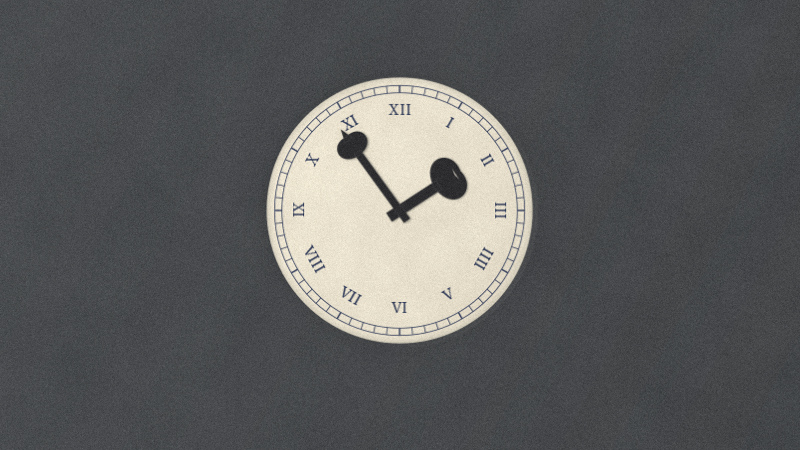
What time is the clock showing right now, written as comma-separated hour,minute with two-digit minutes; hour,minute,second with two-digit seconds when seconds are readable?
1,54
